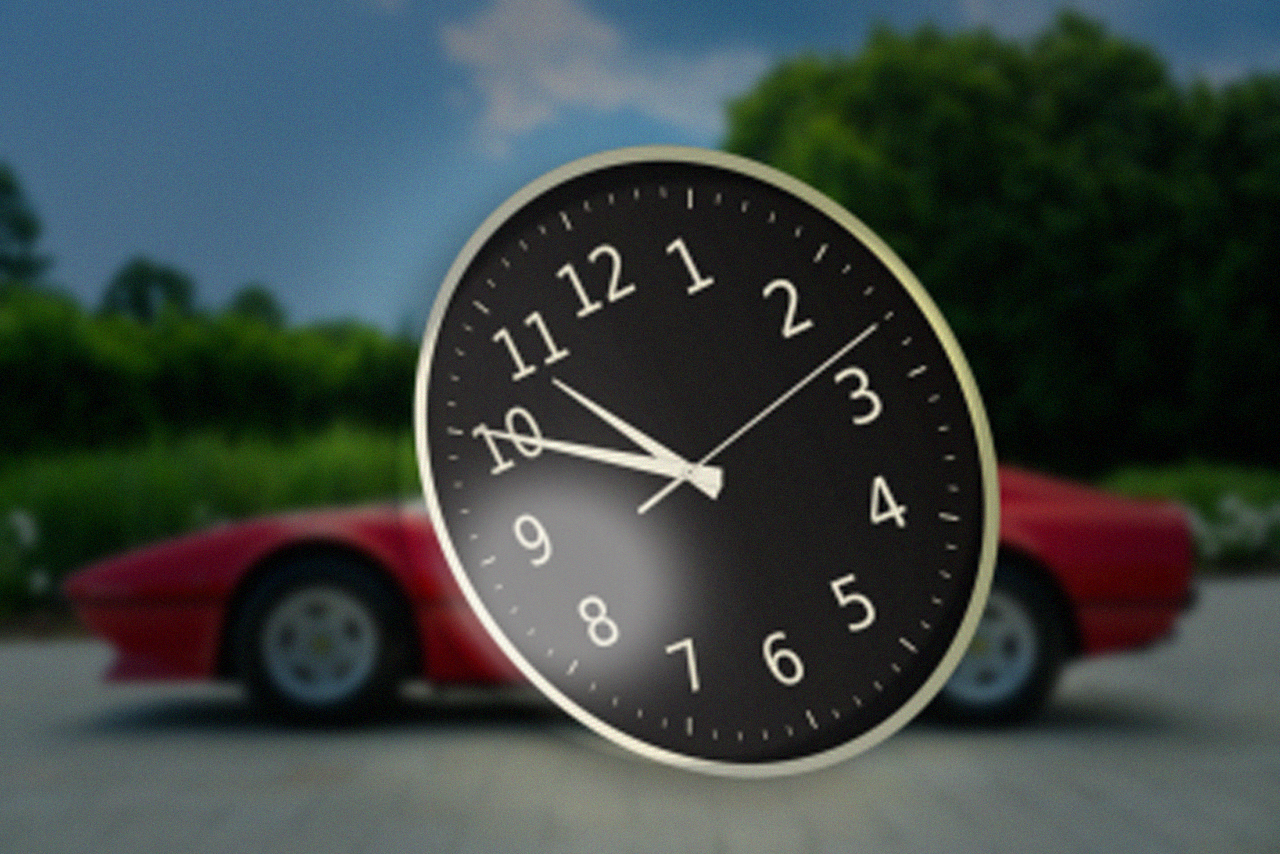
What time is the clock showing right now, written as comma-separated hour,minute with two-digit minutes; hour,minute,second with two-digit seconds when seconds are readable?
10,50,13
